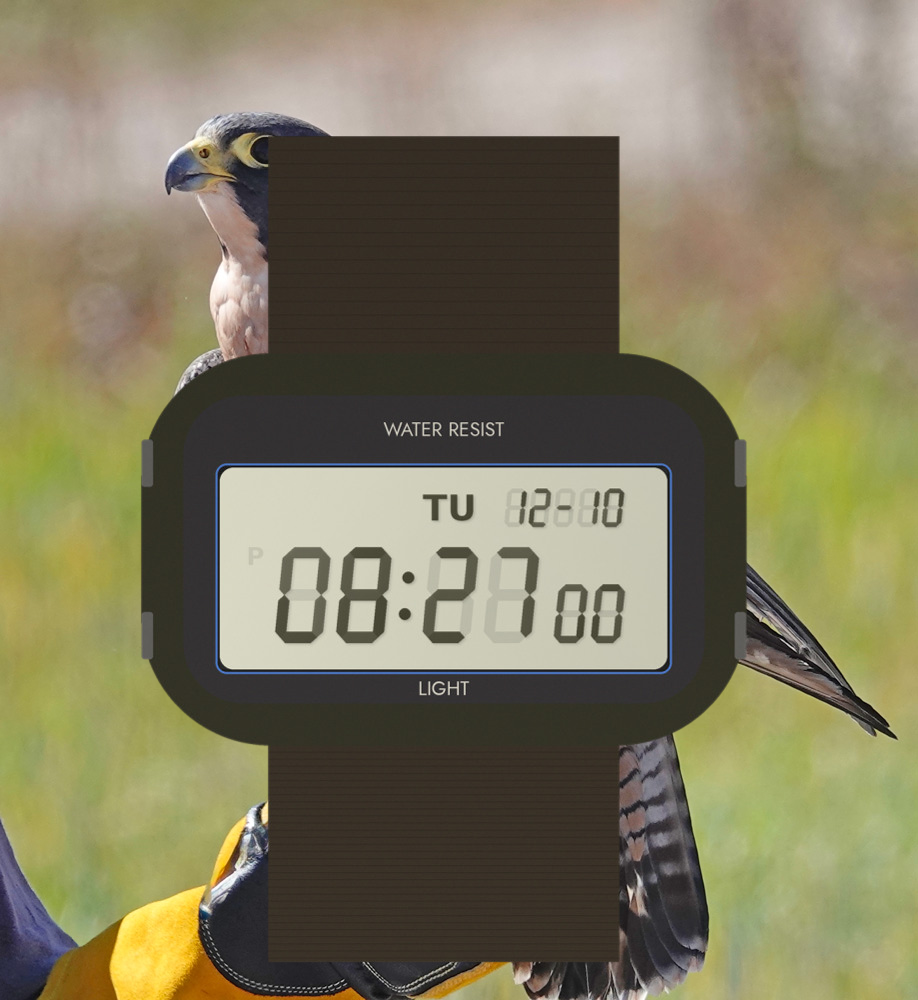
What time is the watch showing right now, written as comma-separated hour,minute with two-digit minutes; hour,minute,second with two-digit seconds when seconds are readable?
8,27,00
